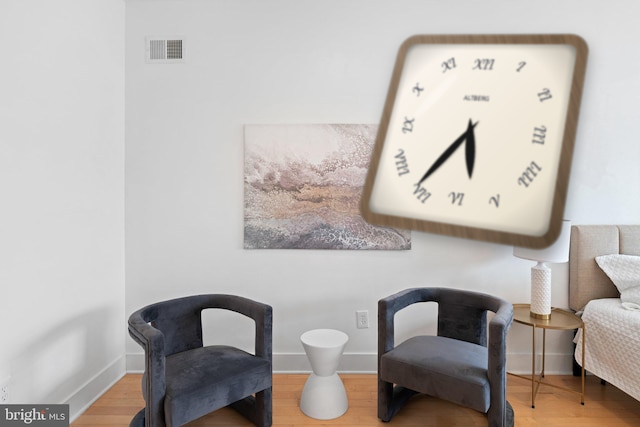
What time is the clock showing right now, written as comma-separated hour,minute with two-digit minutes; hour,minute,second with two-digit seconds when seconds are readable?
5,36
